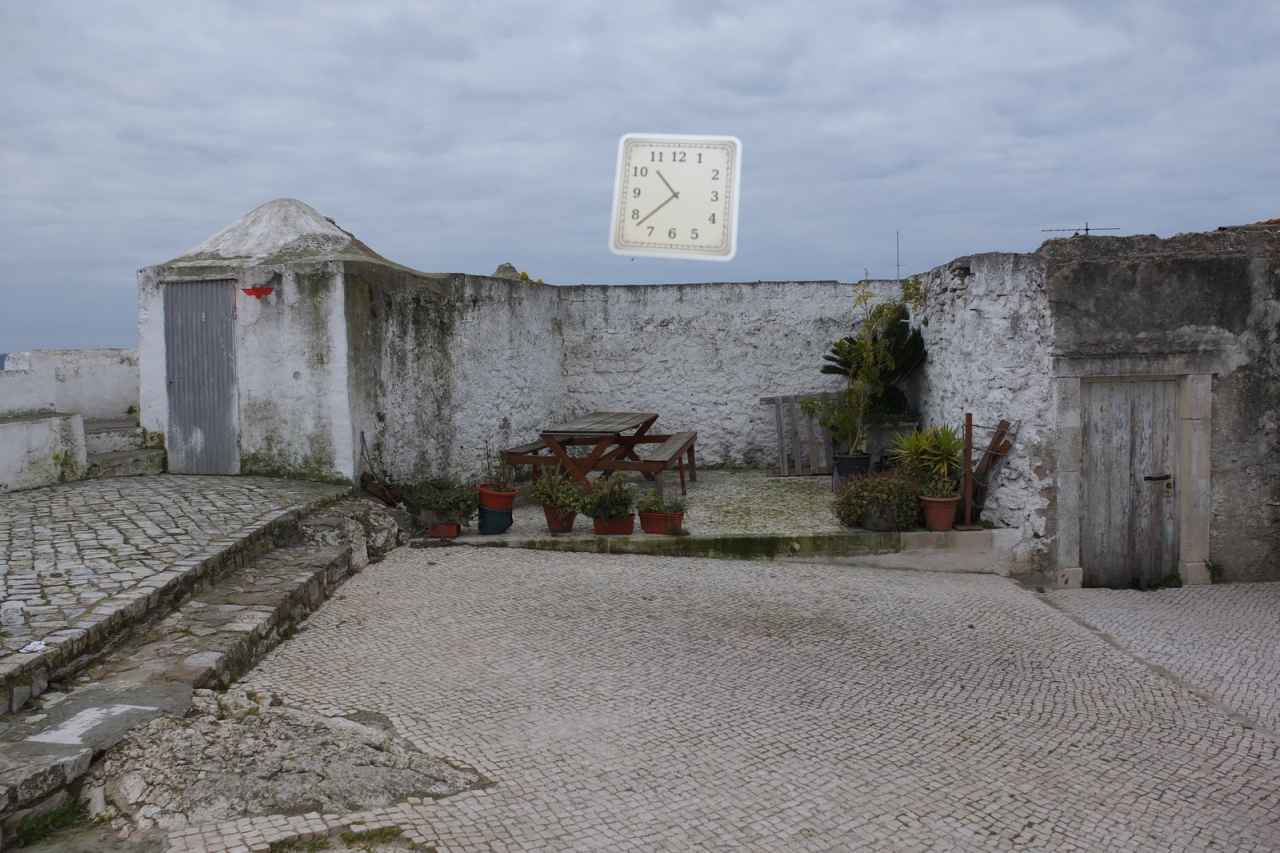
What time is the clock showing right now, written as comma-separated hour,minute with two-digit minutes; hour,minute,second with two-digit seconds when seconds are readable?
10,38
